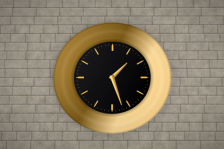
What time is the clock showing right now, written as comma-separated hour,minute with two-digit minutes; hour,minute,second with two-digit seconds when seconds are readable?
1,27
